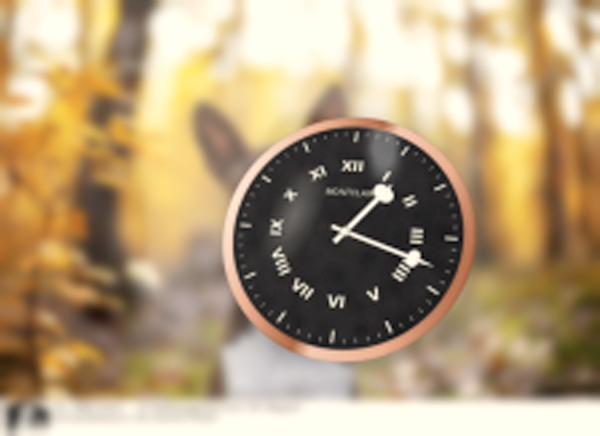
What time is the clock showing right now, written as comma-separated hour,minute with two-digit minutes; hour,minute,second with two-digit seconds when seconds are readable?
1,18
